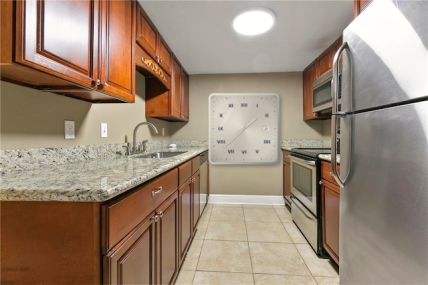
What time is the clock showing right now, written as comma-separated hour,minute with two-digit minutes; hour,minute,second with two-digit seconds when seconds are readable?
1,38
